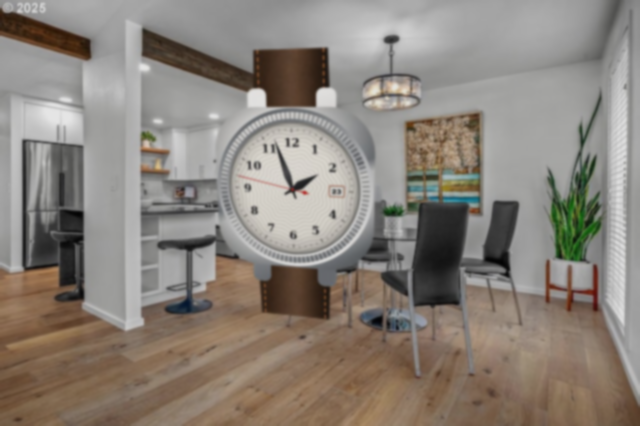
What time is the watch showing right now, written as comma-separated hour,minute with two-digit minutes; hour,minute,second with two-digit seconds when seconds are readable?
1,56,47
